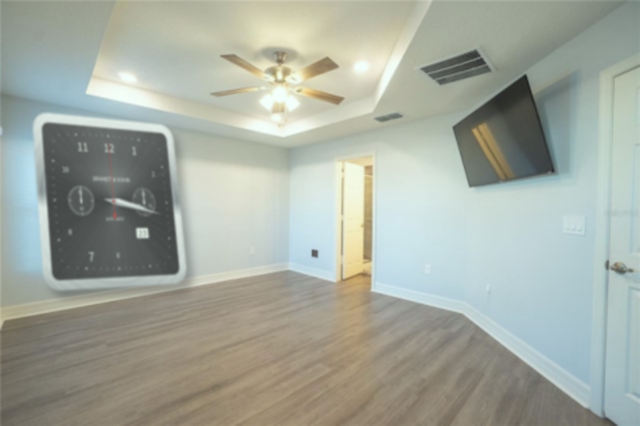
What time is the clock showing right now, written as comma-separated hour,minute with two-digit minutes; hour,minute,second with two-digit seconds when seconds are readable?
3,17
